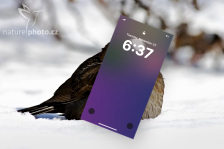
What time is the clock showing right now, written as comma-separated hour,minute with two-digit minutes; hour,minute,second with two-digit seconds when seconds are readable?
6,37
